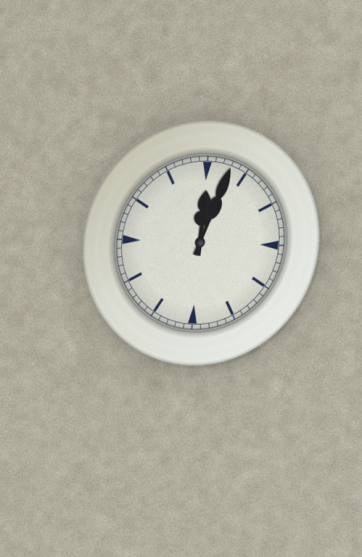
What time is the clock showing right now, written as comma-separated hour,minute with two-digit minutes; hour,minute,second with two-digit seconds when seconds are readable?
12,03
